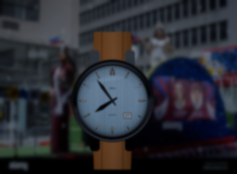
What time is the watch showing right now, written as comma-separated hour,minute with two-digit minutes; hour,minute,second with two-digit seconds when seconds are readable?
7,54
